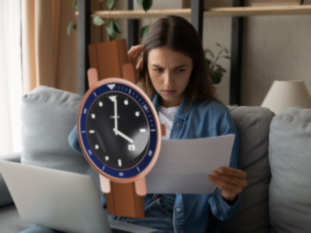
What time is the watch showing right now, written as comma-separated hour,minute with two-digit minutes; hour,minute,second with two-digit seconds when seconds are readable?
4,01
